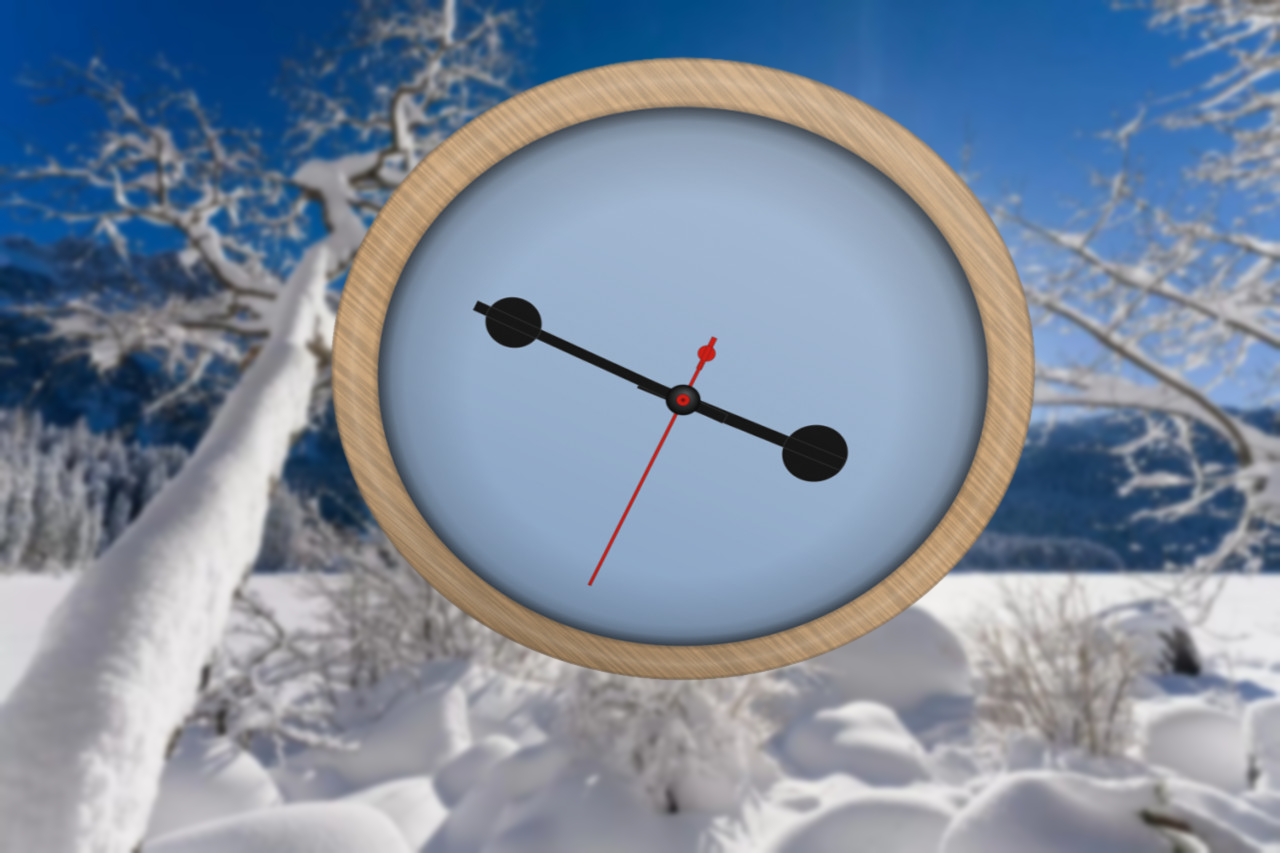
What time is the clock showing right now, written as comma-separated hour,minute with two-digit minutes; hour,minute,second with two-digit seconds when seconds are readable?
3,49,34
